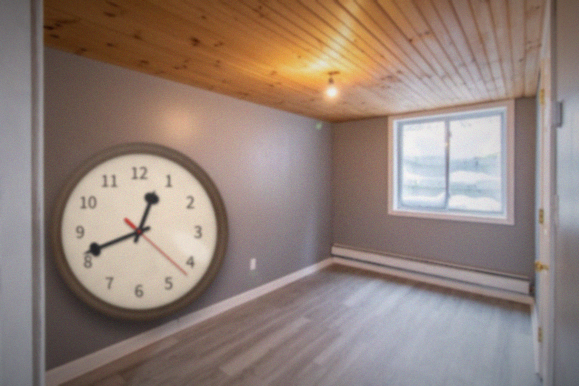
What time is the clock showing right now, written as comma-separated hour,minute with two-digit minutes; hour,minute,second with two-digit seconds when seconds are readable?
12,41,22
